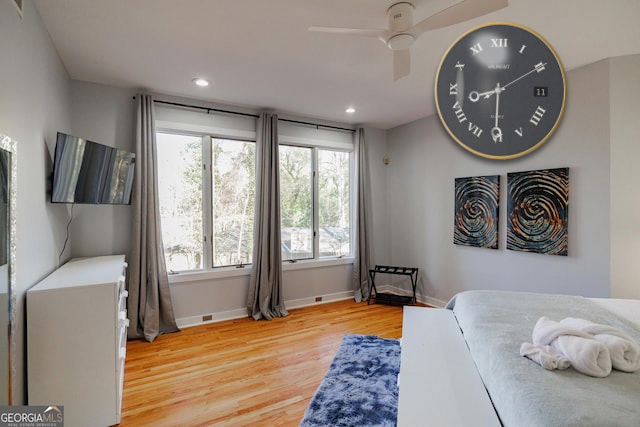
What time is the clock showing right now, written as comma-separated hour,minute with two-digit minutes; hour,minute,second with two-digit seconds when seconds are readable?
8,30,10
